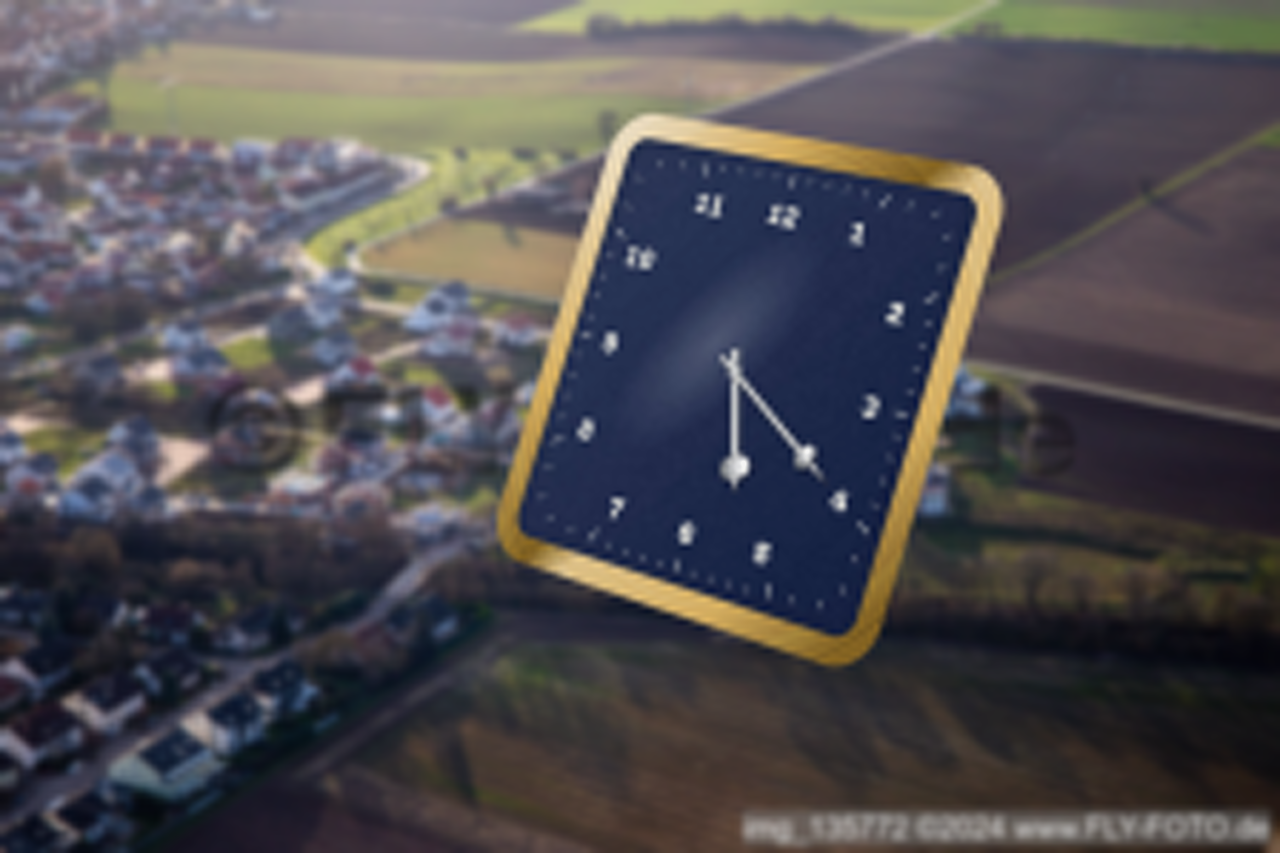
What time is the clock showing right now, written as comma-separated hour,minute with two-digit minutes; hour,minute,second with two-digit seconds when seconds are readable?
5,20
